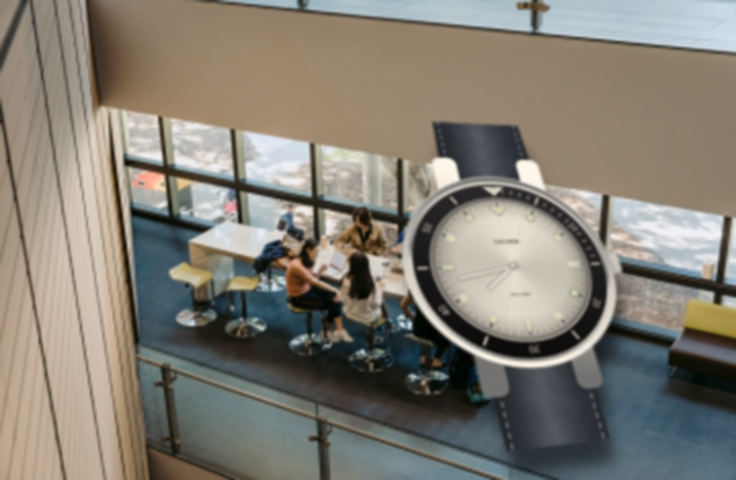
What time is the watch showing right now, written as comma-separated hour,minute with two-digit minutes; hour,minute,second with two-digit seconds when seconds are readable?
7,43
